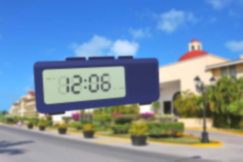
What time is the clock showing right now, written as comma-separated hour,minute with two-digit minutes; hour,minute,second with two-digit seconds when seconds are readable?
12,06
